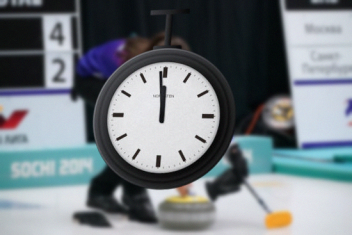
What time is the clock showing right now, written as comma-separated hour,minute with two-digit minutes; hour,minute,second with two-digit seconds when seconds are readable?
11,59
